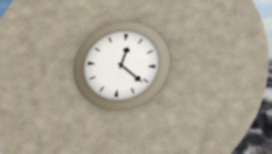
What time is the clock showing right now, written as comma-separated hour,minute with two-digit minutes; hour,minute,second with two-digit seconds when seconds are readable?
12,21
